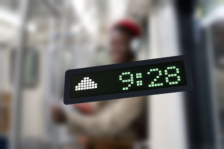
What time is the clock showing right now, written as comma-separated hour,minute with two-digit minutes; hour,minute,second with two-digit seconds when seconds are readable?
9,28
